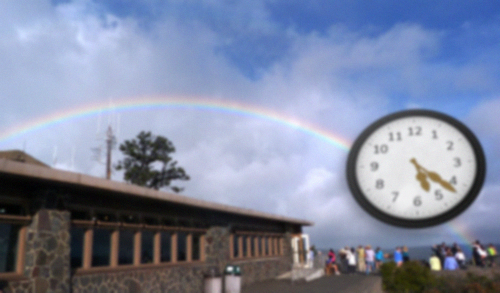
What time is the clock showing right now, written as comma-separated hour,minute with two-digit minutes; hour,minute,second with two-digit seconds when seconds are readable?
5,22
